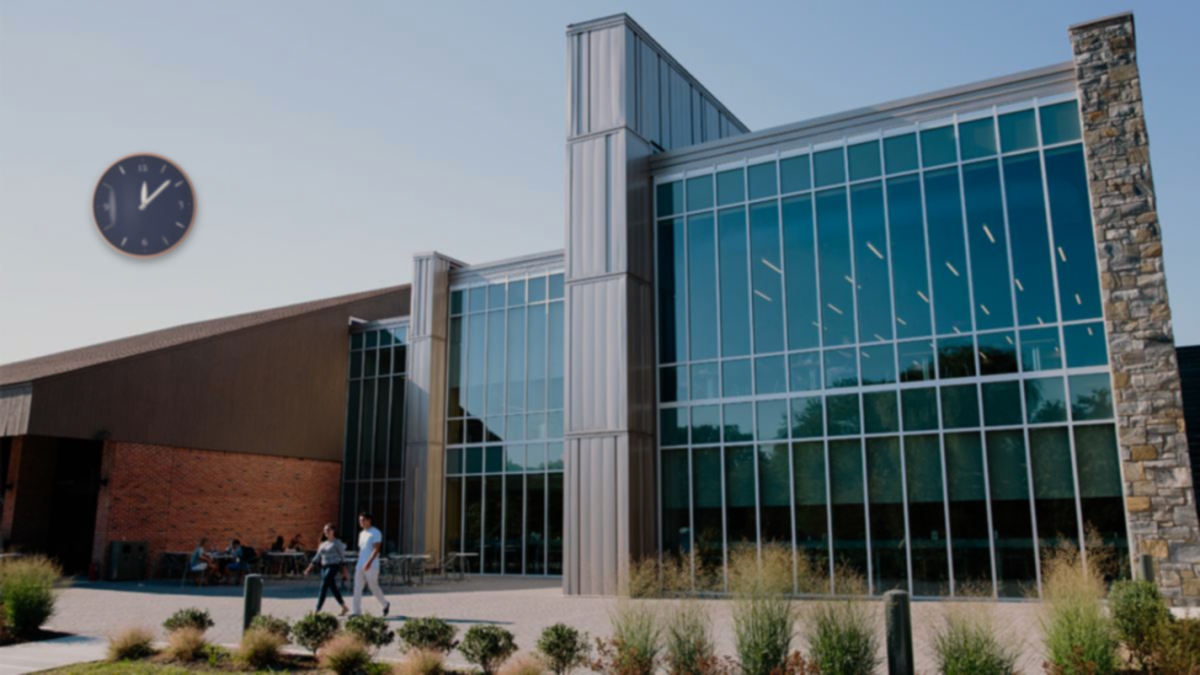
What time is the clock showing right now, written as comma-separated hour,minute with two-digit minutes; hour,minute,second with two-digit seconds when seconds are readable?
12,08
